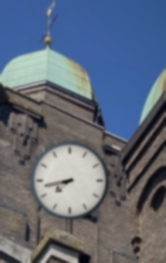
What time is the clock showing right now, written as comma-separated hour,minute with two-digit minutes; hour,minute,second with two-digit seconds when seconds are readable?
7,43
